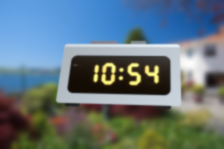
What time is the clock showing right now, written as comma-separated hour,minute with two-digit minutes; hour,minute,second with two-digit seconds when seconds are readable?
10,54
